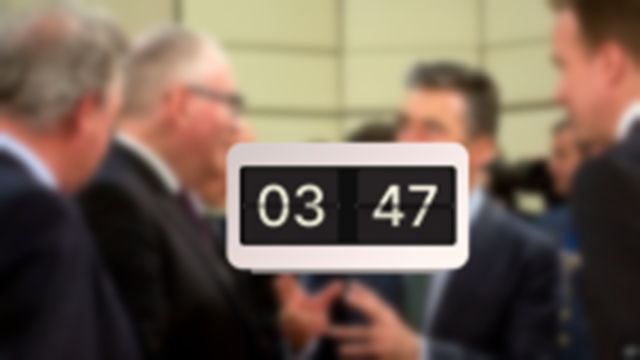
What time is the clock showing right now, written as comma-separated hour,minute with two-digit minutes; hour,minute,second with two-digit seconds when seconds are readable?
3,47
